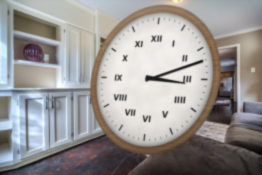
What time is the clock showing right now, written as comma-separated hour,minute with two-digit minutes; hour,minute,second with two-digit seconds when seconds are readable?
3,12
